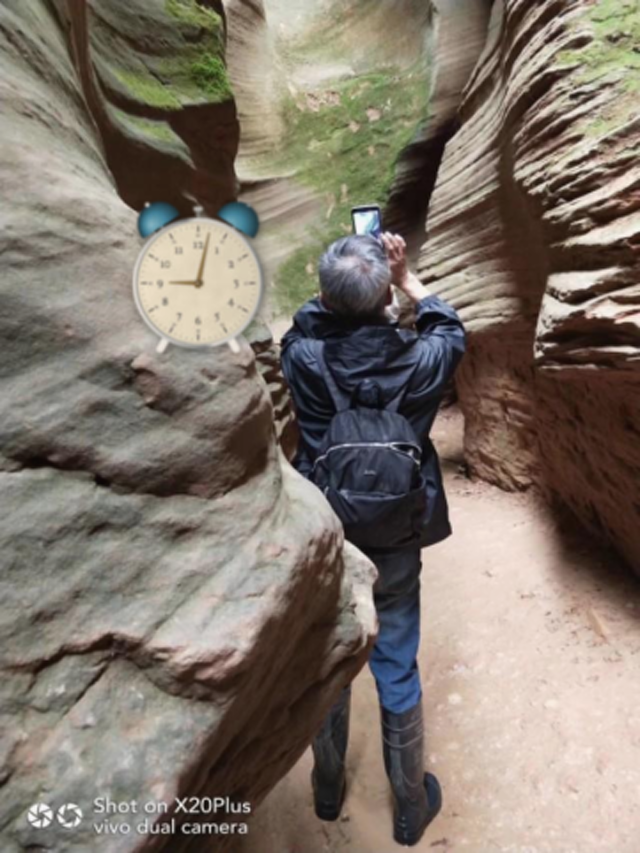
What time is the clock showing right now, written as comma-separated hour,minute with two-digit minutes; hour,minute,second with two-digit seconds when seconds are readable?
9,02
